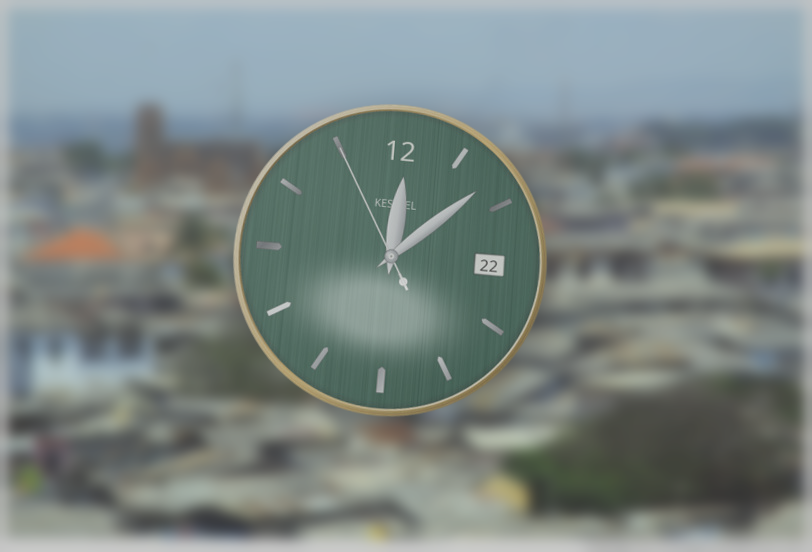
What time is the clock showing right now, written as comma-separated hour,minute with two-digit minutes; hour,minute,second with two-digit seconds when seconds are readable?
12,07,55
